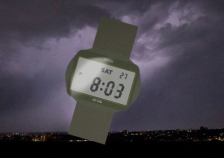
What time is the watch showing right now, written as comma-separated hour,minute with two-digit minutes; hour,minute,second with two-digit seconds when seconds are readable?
8,03
